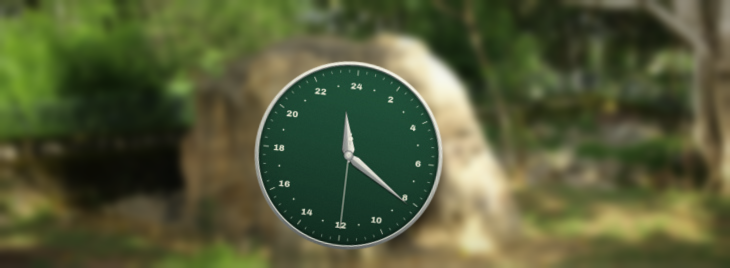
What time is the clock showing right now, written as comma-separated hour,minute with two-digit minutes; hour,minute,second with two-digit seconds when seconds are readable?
23,20,30
